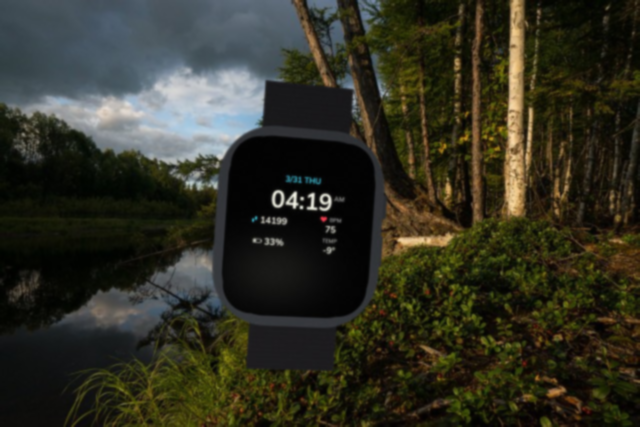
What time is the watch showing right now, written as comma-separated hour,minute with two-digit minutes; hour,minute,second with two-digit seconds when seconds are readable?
4,19
